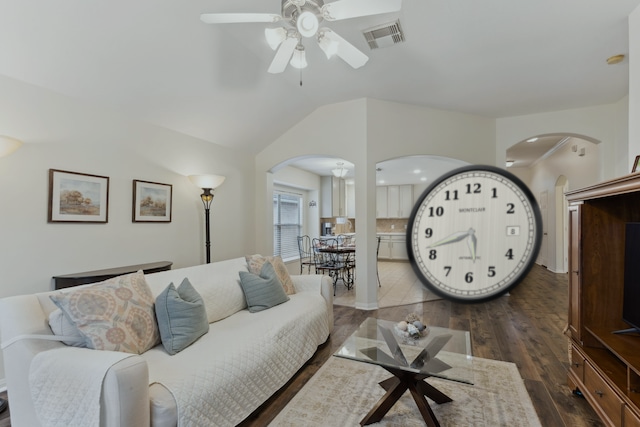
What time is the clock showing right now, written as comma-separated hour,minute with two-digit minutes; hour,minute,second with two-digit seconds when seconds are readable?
5,42
